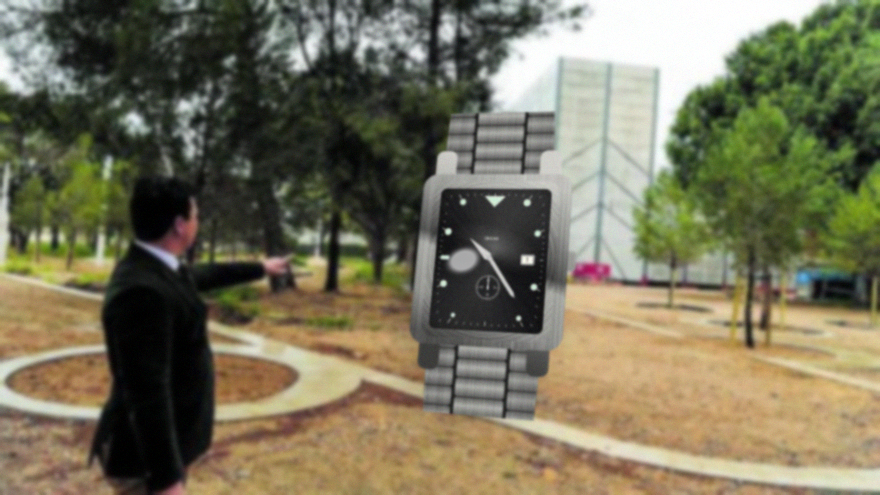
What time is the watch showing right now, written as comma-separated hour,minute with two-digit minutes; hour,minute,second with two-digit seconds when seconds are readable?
10,24
